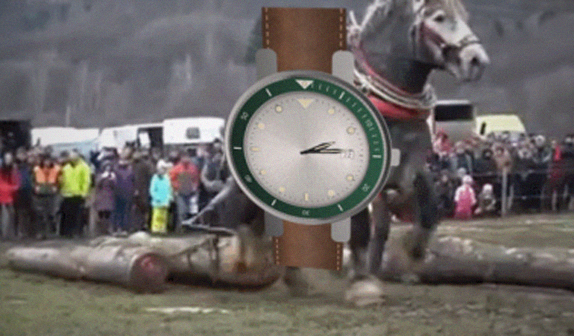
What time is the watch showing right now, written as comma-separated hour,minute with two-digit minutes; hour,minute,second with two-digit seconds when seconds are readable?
2,14
